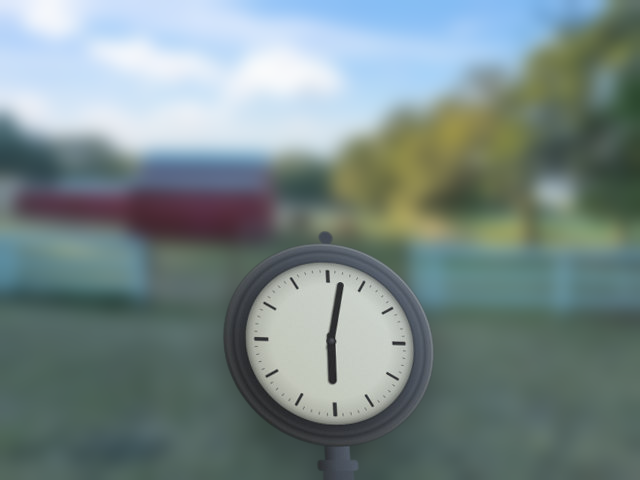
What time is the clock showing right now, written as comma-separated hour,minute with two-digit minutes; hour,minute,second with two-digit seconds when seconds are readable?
6,02
